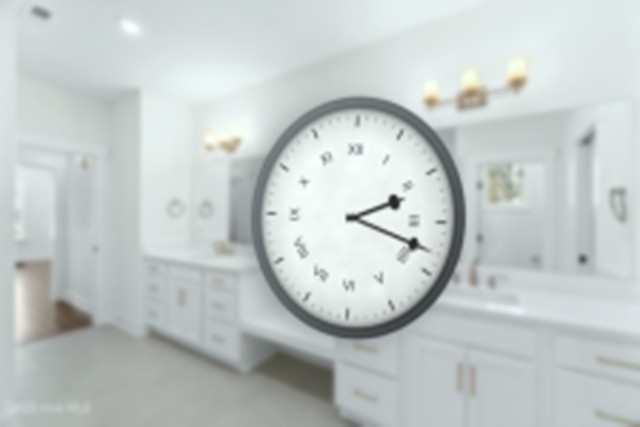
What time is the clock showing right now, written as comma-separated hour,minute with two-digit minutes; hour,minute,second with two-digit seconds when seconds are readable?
2,18
